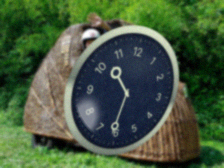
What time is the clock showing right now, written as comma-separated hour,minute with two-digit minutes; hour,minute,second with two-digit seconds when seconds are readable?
10,31
